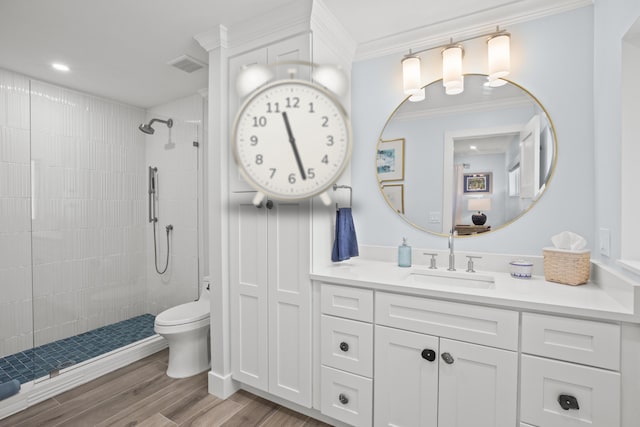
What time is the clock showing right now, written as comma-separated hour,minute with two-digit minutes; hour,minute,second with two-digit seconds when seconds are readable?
11,27
